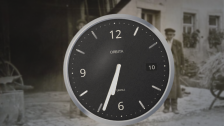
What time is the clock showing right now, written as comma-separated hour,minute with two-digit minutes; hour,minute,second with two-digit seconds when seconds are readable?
6,34
